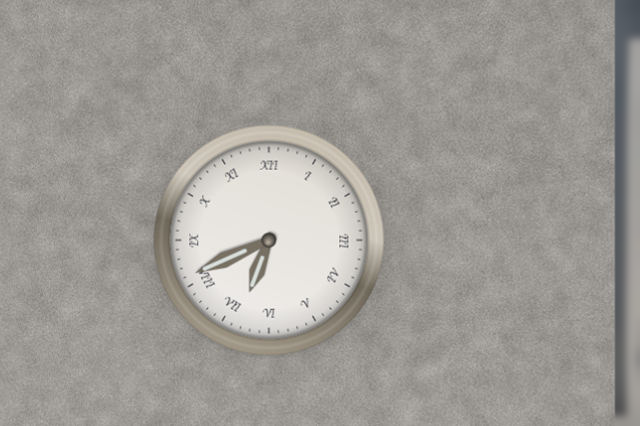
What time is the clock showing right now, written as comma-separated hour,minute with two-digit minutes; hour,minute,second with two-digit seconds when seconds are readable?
6,41
